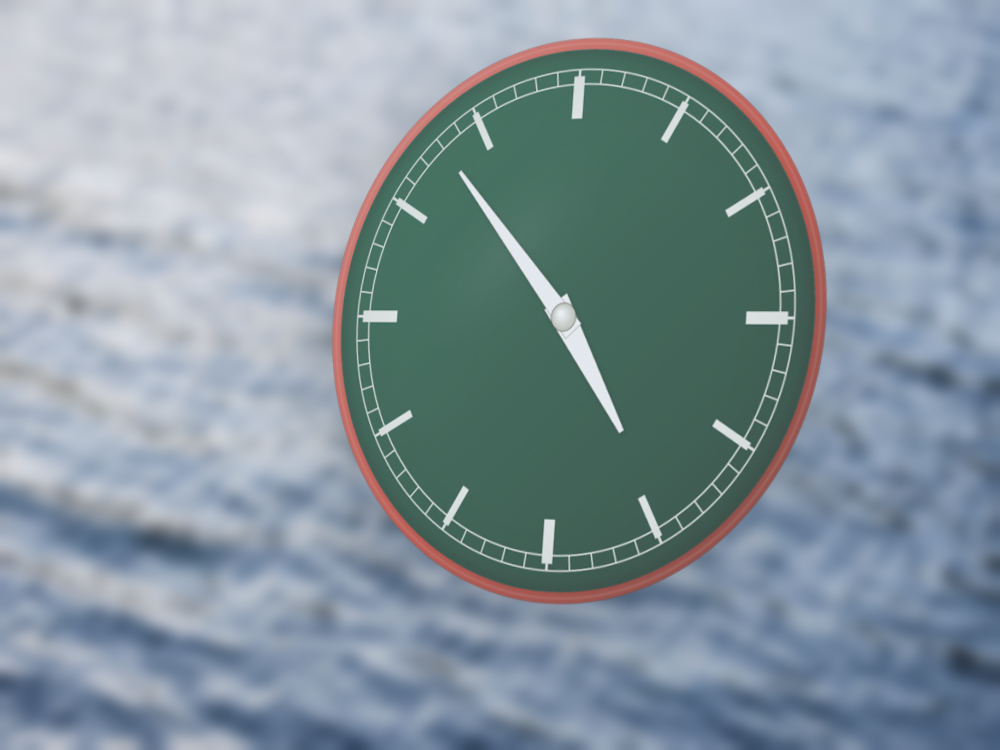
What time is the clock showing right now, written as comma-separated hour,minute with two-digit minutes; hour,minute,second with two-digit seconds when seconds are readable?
4,53
